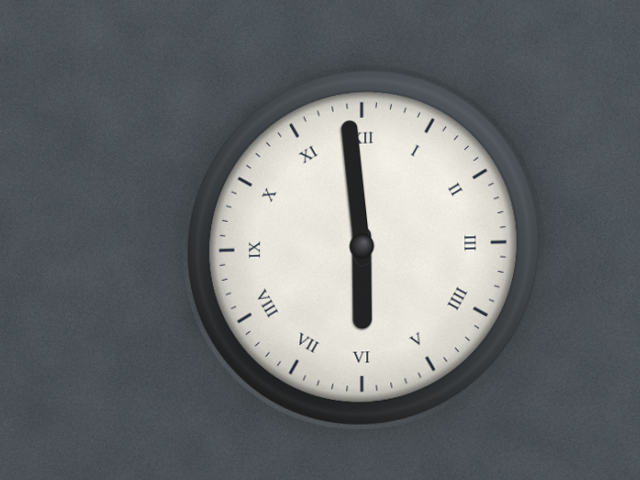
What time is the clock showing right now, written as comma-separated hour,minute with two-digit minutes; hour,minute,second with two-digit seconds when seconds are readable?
5,59
